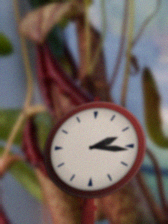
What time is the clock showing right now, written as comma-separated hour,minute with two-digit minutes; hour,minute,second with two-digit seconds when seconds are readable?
2,16
